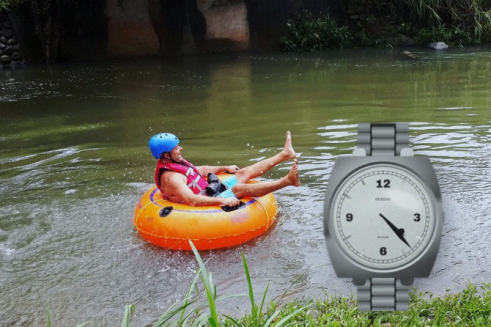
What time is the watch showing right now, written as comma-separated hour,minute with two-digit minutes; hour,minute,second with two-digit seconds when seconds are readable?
4,23
